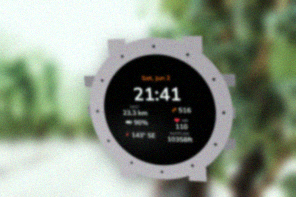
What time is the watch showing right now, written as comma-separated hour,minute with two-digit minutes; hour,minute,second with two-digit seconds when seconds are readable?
21,41
